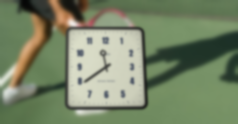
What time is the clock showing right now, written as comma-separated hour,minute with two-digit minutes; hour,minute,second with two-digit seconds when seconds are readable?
11,39
